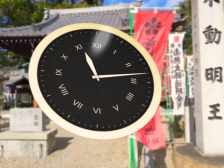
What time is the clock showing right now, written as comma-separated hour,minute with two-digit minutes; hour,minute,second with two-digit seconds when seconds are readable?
11,13
